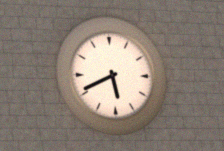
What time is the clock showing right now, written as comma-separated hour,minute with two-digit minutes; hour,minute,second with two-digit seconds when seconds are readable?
5,41
